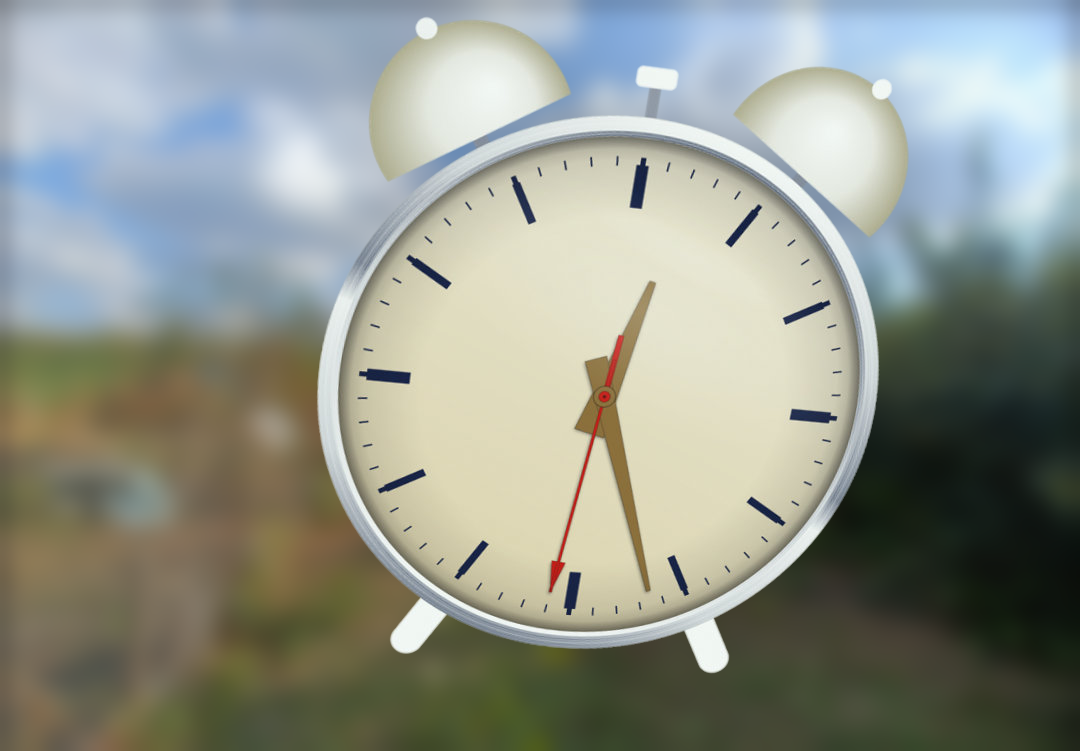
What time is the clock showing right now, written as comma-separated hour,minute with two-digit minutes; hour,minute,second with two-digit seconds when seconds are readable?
12,26,31
